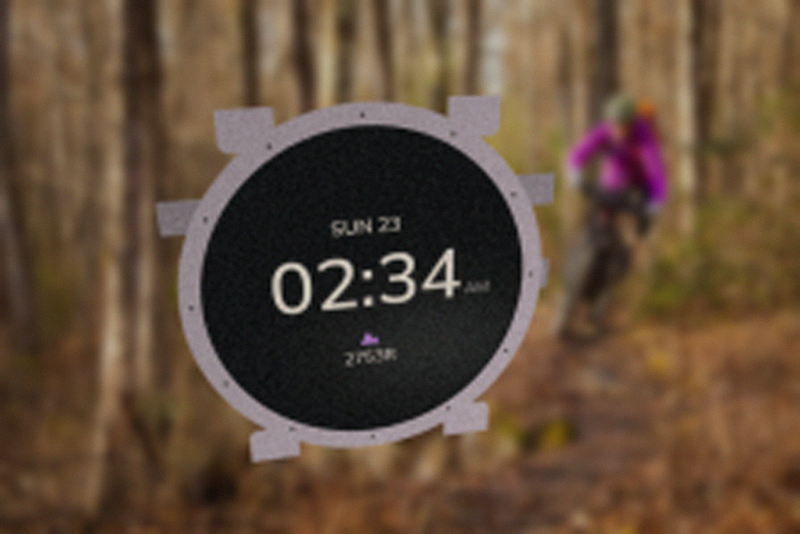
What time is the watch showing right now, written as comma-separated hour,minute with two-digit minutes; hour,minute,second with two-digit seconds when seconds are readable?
2,34
